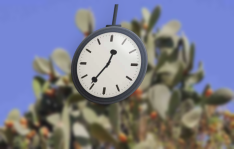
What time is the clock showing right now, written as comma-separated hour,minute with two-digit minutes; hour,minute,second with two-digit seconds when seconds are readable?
12,36
